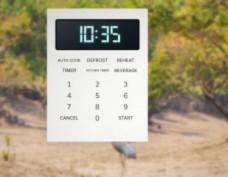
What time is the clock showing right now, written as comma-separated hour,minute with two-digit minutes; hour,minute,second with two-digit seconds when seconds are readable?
10,35
